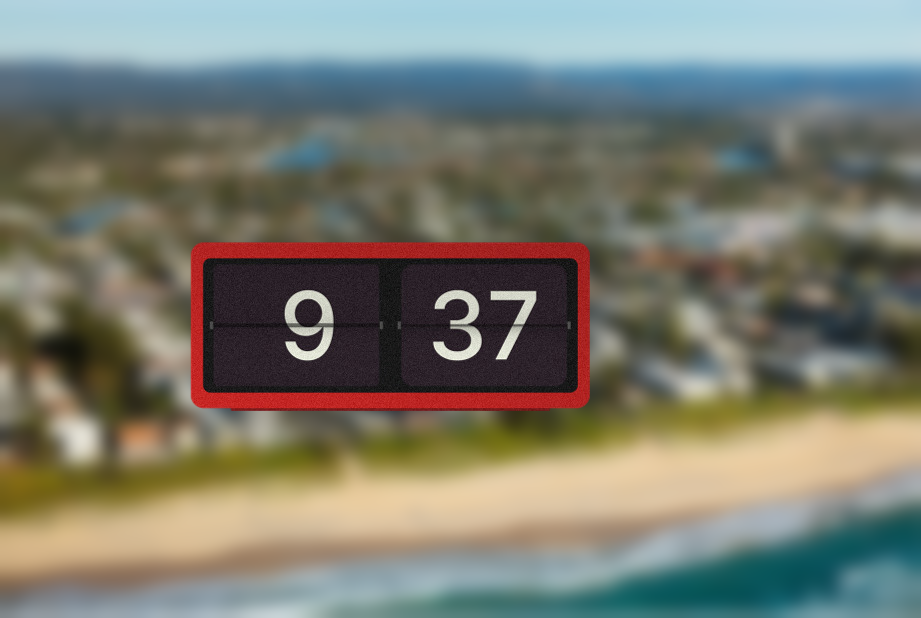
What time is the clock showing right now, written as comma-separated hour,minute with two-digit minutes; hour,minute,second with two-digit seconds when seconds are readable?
9,37
